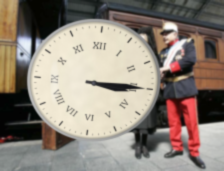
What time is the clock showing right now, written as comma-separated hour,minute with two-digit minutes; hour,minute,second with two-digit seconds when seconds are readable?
3,15
